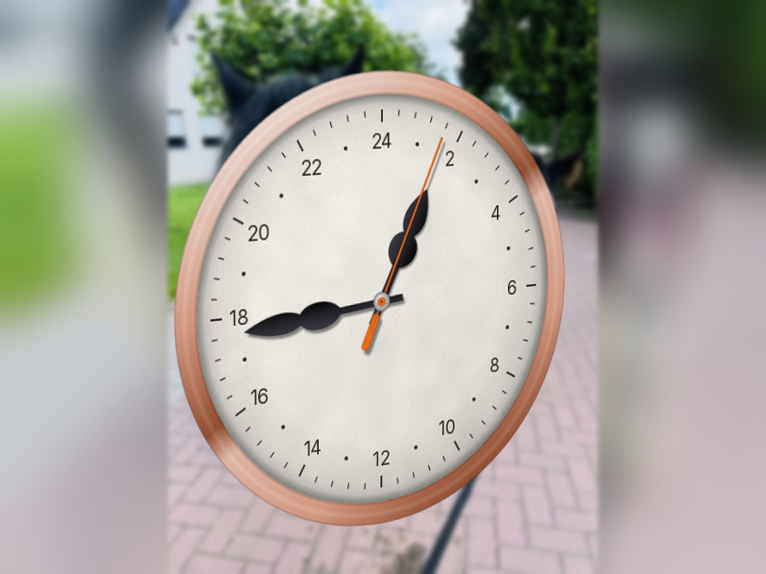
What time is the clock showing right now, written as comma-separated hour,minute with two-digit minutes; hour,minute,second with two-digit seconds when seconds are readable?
1,44,04
